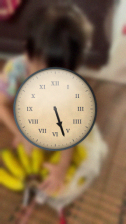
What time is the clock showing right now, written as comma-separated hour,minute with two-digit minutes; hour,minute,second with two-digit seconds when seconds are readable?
5,27
